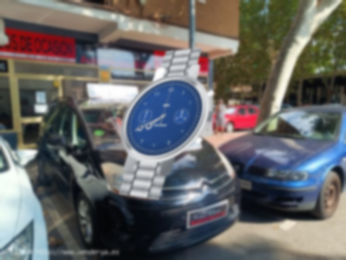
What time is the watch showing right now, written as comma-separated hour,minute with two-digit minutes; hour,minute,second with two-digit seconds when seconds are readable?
7,40
